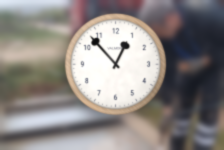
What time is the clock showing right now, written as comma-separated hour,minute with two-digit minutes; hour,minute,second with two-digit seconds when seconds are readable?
12,53
